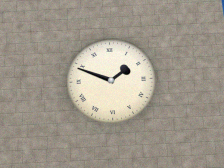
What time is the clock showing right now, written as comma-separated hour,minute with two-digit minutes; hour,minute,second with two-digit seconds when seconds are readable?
1,49
